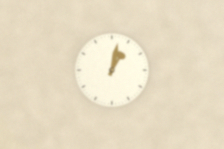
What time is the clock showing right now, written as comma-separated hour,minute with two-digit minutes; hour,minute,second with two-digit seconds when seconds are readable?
1,02
